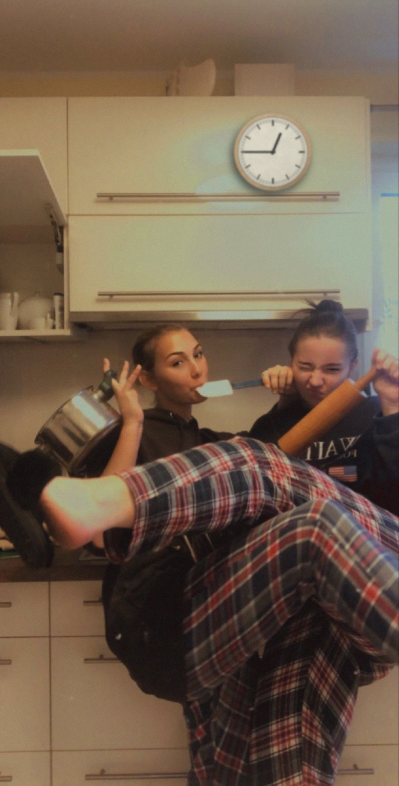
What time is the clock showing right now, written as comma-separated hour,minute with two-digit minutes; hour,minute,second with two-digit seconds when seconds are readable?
12,45
